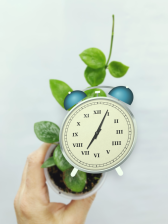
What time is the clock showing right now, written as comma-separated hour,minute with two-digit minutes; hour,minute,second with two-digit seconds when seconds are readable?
7,04
